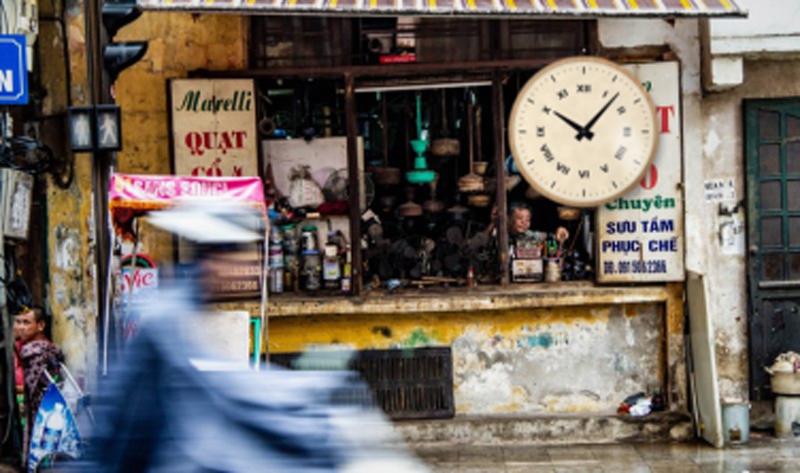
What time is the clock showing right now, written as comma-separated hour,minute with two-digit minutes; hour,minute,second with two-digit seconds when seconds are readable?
10,07
